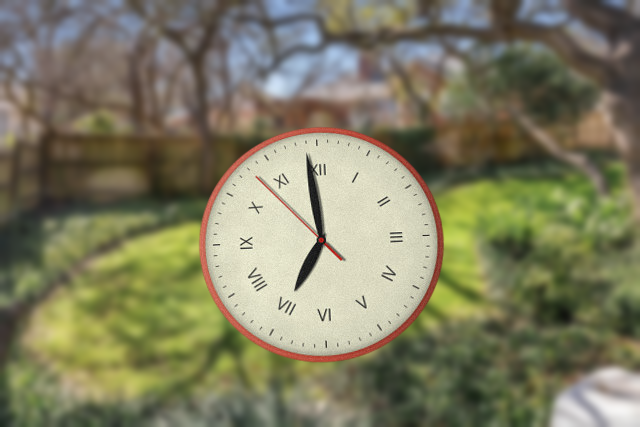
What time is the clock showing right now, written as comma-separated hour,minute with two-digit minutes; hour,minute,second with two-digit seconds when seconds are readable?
6,58,53
